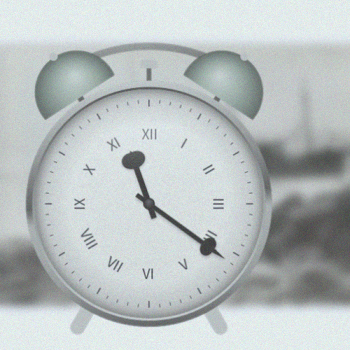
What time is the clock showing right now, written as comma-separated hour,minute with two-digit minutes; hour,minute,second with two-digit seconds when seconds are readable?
11,21
